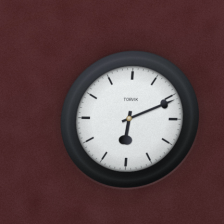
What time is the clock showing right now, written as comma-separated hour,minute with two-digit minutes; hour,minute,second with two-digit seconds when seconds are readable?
6,11
